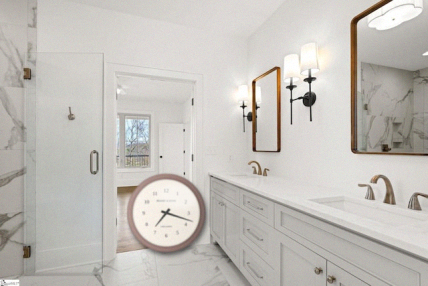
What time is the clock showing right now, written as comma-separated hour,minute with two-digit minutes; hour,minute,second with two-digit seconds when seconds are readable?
7,18
